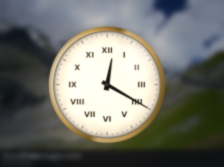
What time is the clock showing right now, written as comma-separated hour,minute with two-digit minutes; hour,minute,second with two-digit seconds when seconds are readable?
12,20
